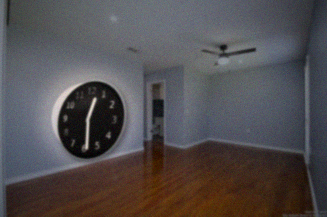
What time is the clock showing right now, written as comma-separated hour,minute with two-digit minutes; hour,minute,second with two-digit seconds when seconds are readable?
12,29
